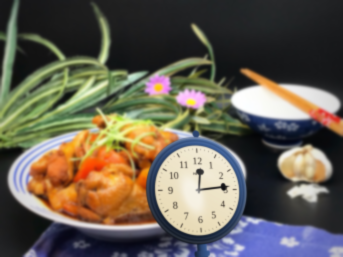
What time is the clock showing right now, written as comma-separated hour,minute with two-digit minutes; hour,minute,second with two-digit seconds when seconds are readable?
12,14
